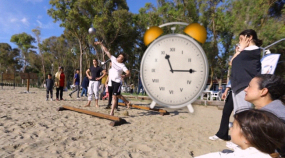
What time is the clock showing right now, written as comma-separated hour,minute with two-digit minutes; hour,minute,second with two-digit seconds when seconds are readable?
11,15
